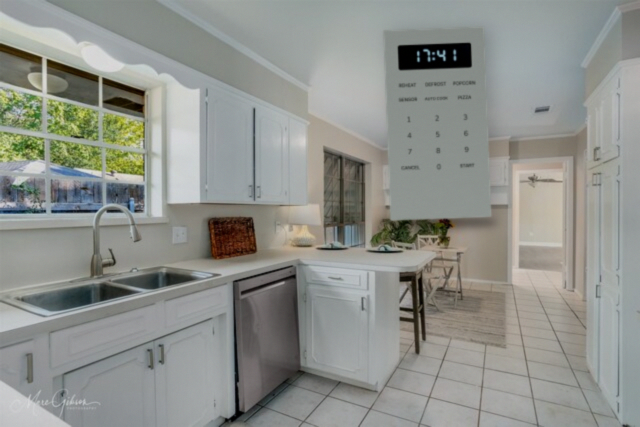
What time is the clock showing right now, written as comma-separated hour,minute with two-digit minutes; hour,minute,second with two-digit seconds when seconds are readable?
17,41
